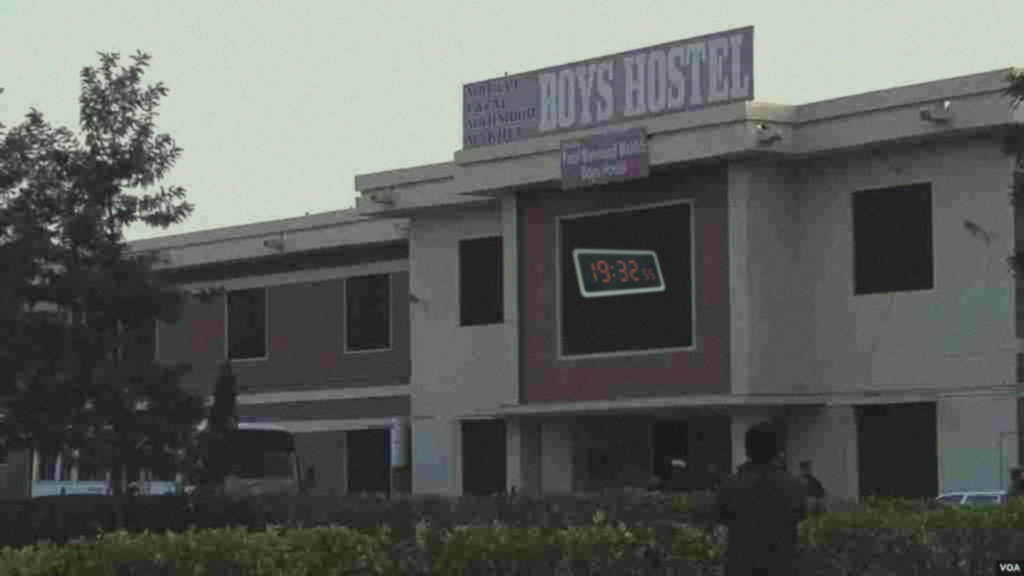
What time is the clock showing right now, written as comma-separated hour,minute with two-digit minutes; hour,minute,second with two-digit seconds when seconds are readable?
19,32
